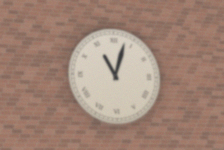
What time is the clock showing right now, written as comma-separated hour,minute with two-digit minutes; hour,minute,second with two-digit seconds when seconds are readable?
11,03
